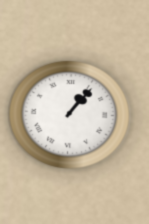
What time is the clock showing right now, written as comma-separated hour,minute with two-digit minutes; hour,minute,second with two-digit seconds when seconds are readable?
1,06
